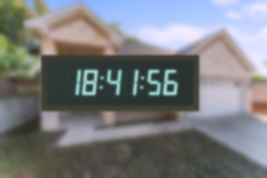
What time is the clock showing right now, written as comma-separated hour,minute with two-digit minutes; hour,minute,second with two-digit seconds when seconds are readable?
18,41,56
